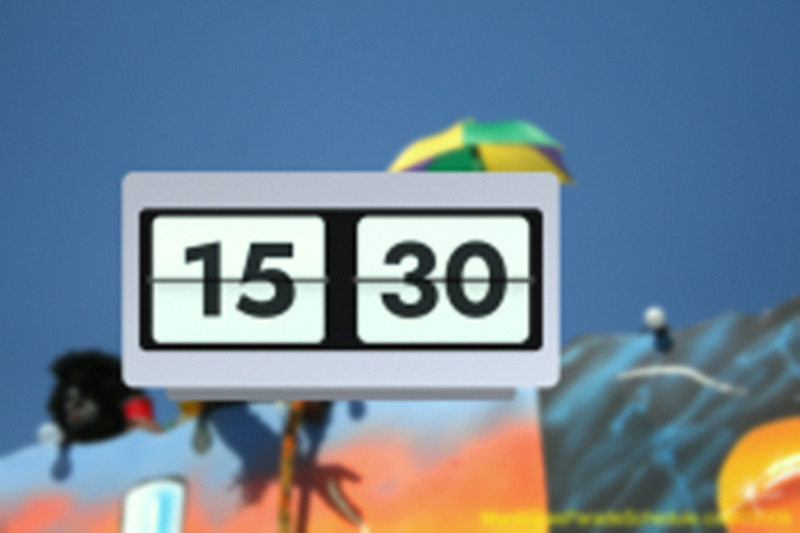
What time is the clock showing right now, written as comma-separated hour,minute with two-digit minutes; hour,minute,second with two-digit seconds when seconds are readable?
15,30
